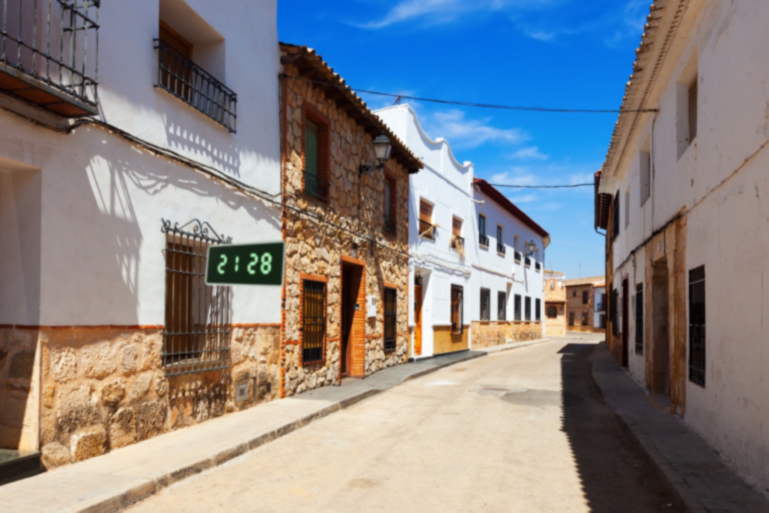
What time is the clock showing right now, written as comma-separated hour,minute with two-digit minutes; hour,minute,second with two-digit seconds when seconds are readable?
21,28
